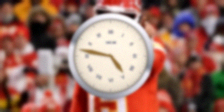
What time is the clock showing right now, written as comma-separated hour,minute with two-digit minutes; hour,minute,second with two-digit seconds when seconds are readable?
4,47
